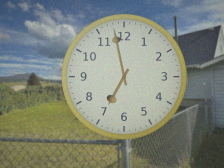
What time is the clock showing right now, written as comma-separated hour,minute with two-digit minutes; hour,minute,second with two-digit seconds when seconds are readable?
6,58
